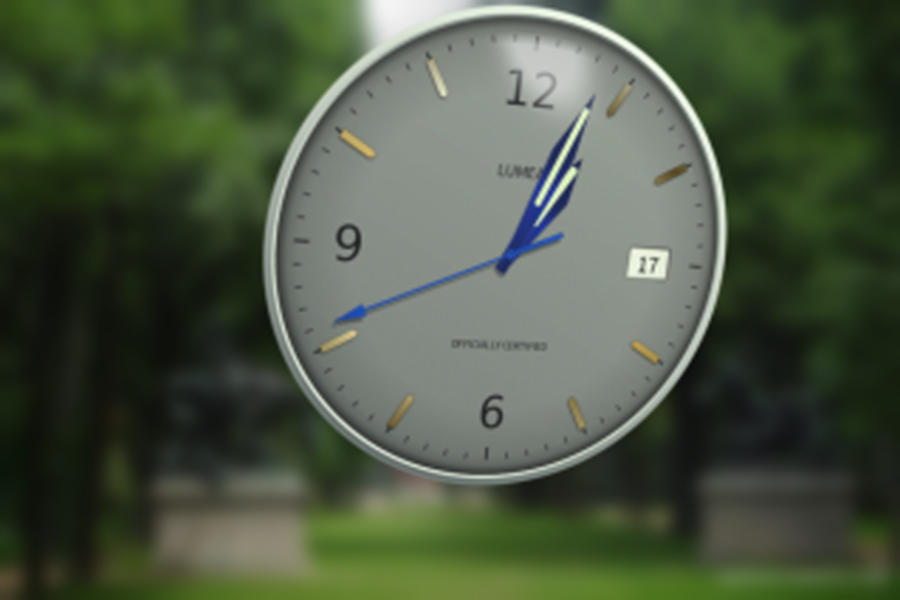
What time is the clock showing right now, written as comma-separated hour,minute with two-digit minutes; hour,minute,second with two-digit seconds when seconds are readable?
1,03,41
